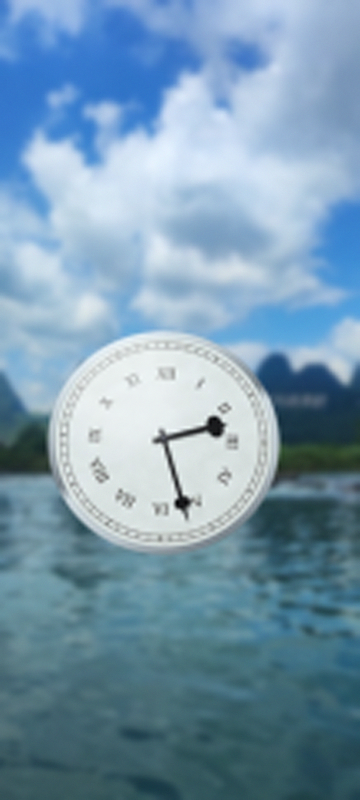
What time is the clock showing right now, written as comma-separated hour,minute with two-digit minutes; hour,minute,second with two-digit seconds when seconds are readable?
2,27
